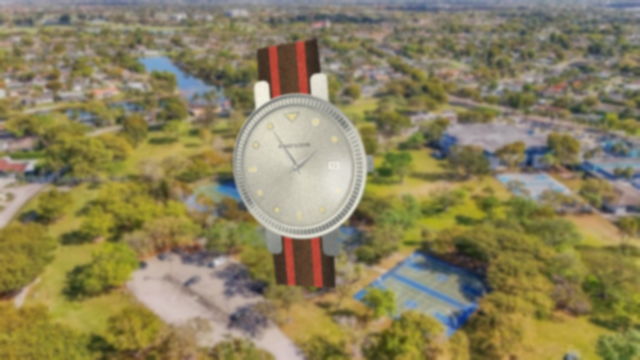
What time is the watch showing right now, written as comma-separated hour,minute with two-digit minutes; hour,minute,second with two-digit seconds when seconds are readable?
1,55
